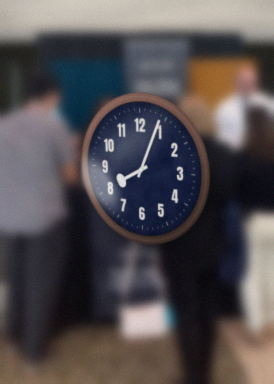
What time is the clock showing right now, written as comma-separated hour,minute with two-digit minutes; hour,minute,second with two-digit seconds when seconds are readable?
8,04
